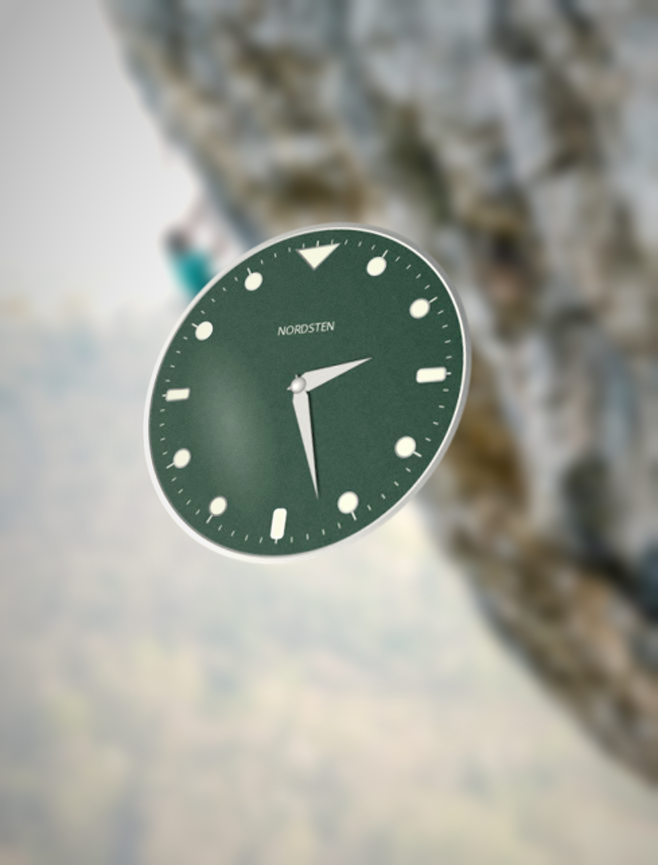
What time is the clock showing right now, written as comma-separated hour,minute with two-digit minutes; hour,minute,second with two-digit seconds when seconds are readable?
2,27
